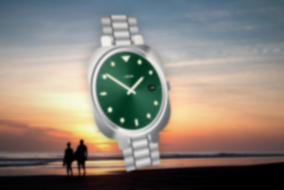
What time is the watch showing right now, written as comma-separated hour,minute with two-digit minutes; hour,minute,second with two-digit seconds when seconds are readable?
1,51
